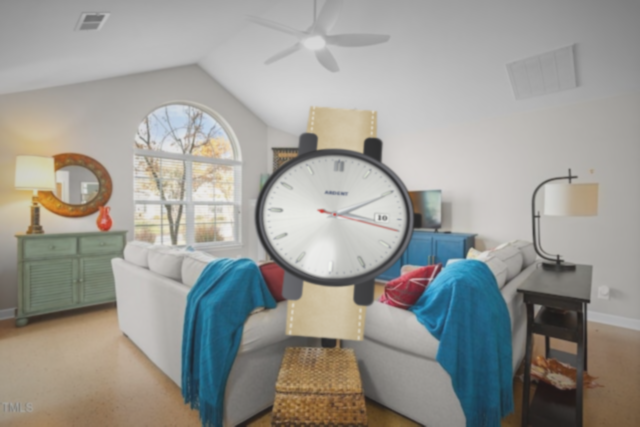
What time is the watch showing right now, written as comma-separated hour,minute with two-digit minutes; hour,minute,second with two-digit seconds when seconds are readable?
3,10,17
